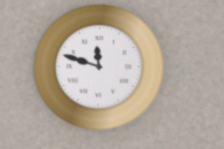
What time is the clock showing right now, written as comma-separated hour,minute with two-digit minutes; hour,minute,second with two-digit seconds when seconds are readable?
11,48
